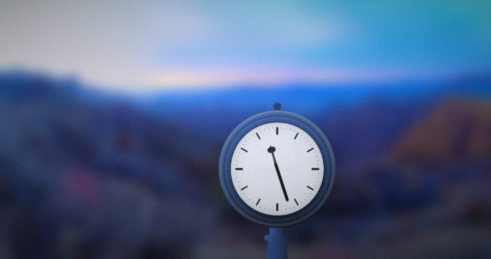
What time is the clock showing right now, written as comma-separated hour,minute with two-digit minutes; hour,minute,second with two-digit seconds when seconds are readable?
11,27
